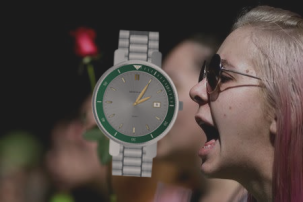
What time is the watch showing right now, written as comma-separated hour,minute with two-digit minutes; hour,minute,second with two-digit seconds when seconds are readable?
2,05
